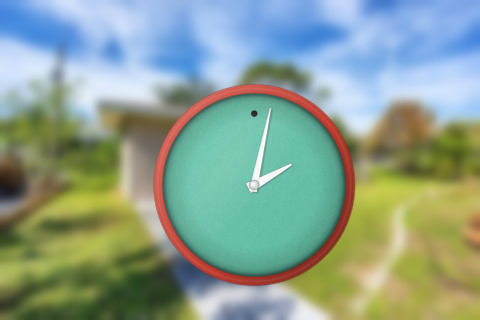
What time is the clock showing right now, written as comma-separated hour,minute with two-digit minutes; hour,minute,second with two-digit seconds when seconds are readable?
2,02
